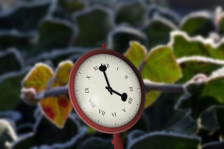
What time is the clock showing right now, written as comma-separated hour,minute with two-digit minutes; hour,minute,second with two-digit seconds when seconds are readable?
3,58
